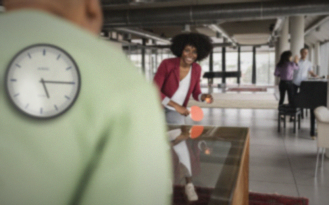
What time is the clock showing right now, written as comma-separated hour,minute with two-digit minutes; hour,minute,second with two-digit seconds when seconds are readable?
5,15
